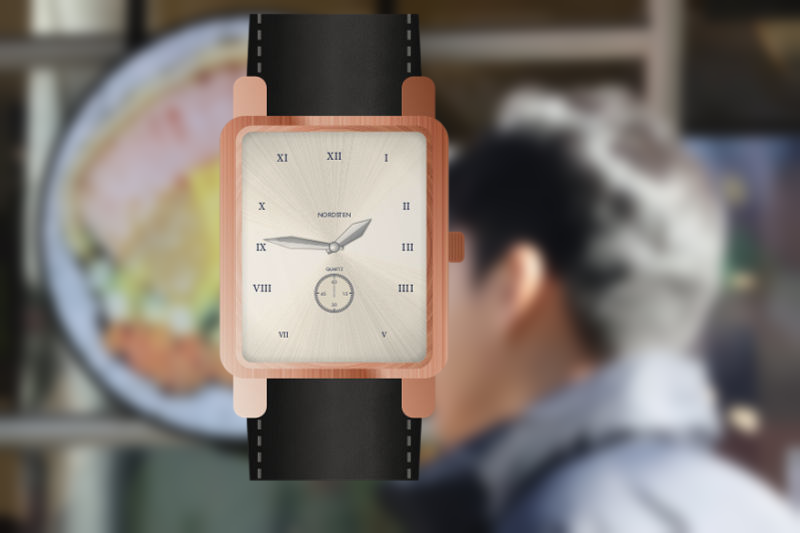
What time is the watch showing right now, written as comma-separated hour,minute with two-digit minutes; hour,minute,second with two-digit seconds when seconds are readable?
1,46
